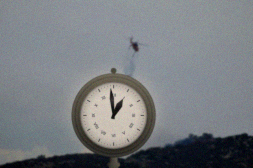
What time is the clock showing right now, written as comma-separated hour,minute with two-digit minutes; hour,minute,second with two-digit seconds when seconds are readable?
12,59
